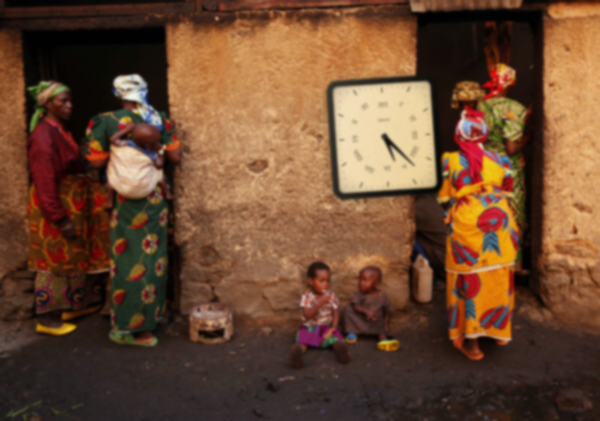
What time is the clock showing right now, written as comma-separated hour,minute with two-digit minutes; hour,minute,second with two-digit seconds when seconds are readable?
5,23
